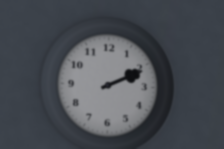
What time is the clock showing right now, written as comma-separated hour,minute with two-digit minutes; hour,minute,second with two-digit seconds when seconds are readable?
2,11
